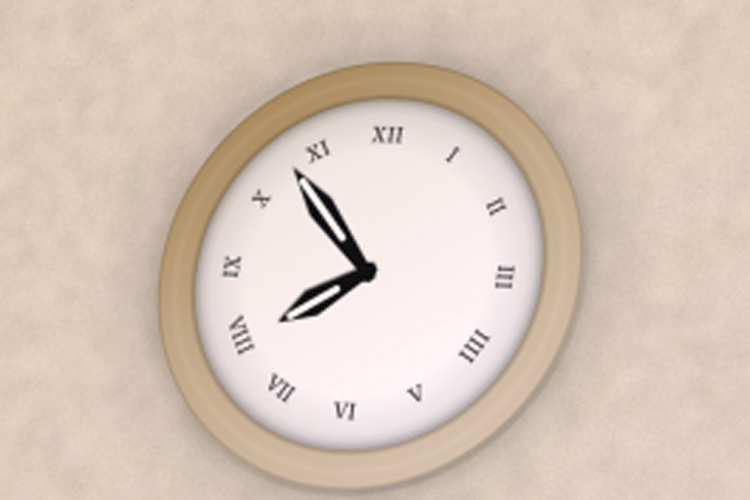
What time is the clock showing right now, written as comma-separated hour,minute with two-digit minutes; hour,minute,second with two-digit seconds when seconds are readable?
7,53
